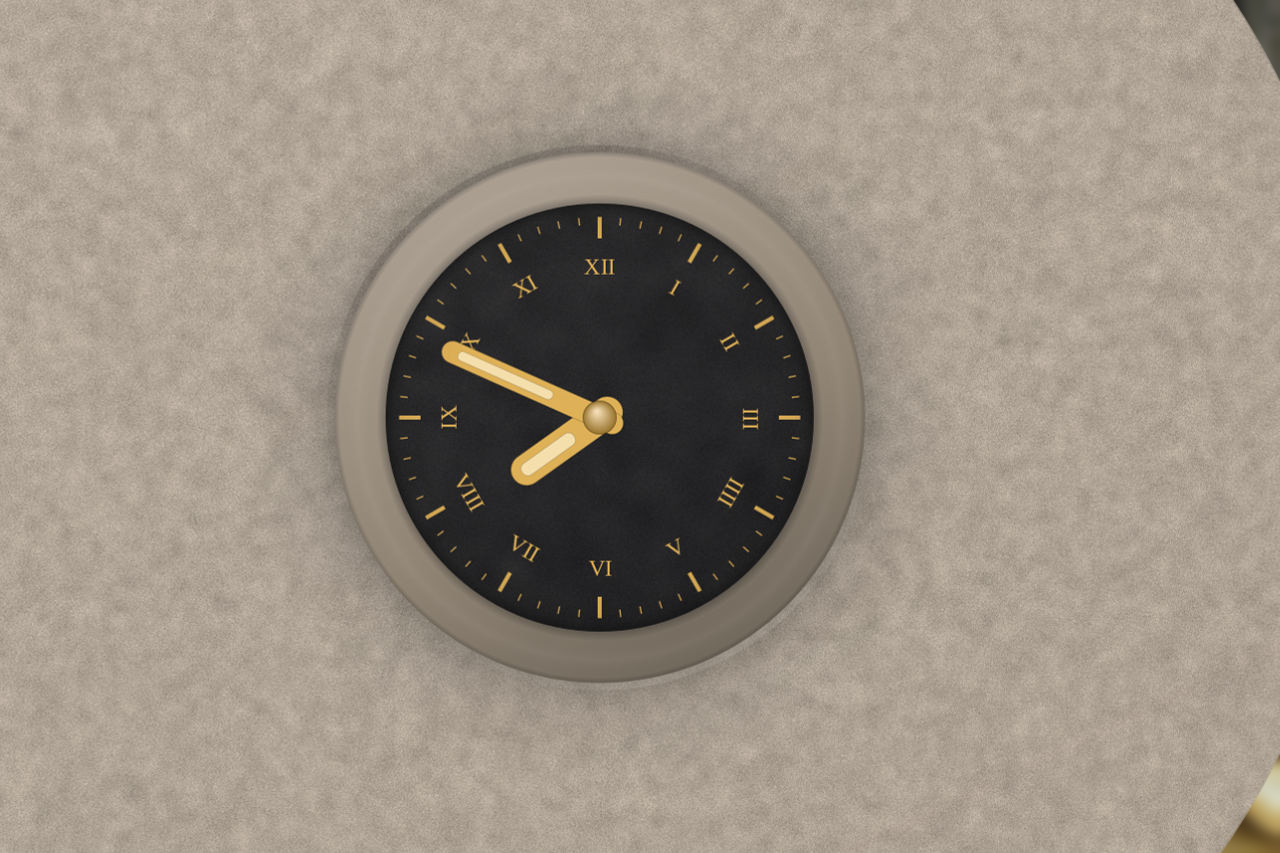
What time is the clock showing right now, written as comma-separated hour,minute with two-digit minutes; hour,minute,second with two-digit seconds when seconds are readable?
7,49
